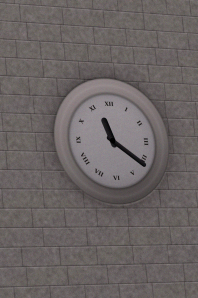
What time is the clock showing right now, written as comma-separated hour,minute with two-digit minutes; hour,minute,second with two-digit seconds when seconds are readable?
11,21
